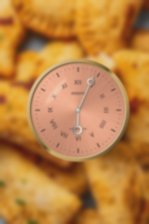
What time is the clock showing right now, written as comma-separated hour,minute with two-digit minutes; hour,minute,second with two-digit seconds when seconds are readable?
6,04
